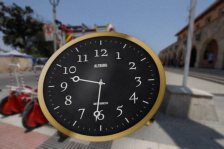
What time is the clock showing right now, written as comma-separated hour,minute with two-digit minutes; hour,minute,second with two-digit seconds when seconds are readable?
9,31
